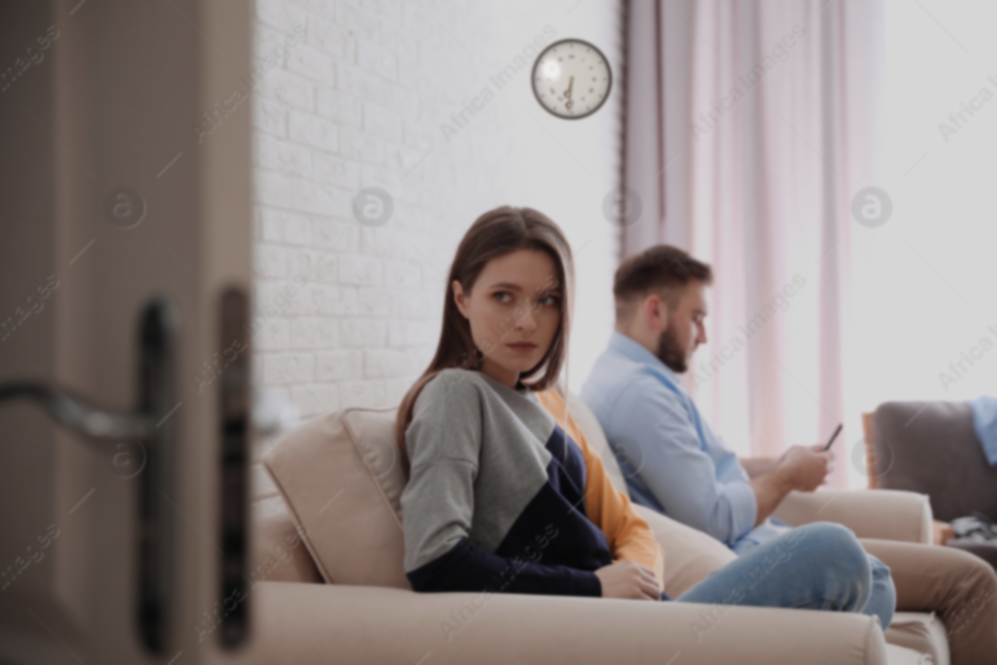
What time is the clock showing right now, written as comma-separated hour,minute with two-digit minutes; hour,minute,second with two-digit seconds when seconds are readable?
6,31
